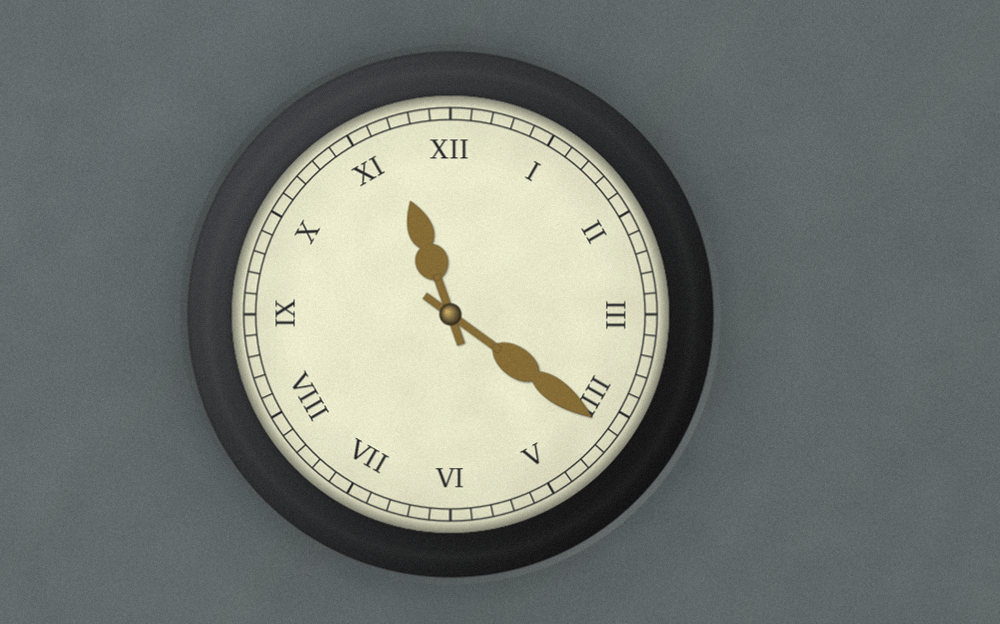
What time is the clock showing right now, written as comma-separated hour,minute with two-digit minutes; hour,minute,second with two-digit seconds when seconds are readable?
11,21
